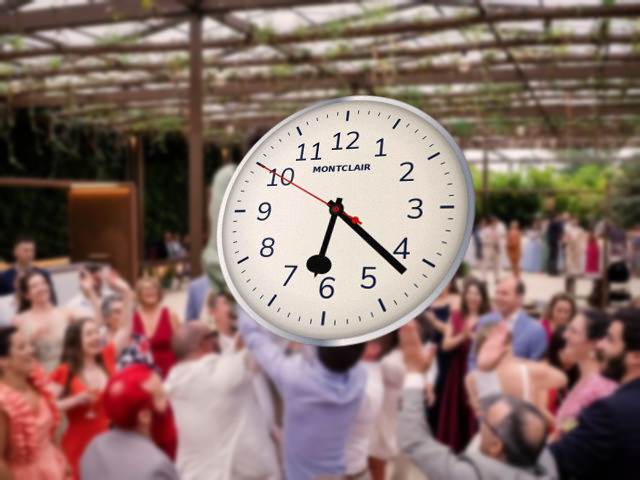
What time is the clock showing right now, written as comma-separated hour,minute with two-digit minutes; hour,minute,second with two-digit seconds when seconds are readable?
6,21,50
